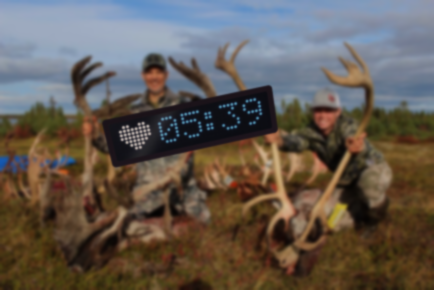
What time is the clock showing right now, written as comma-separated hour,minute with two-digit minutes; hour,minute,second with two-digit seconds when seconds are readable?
5,39
